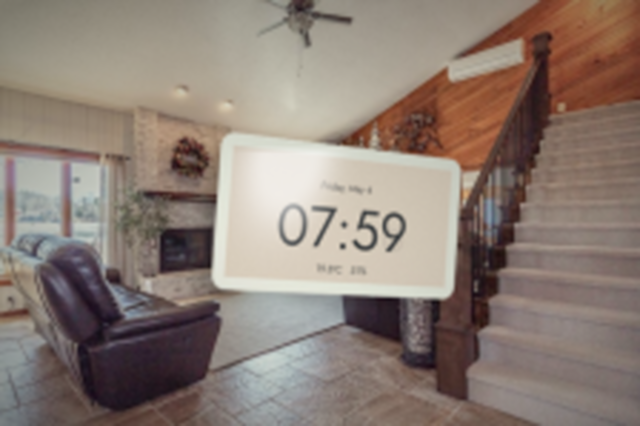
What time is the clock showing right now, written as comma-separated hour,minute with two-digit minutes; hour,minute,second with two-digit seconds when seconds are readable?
7,59
